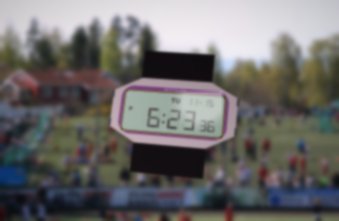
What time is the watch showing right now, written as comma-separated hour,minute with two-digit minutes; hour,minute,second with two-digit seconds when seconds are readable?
6,23
